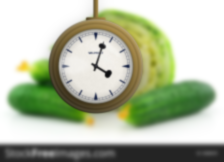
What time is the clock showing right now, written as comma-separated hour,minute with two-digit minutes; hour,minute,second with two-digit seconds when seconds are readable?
4,03
